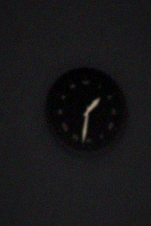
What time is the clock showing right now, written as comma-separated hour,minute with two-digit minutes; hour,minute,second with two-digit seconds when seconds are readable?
1,32
